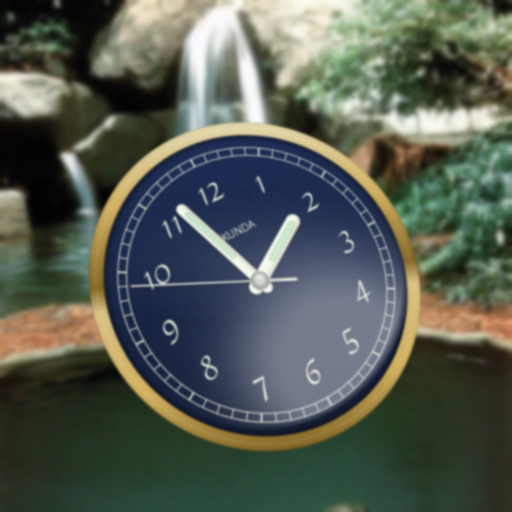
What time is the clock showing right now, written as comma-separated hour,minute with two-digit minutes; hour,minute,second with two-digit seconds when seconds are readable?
1,56,49
